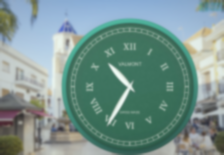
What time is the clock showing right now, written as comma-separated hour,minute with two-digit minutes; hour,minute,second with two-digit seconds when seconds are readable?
10,35
